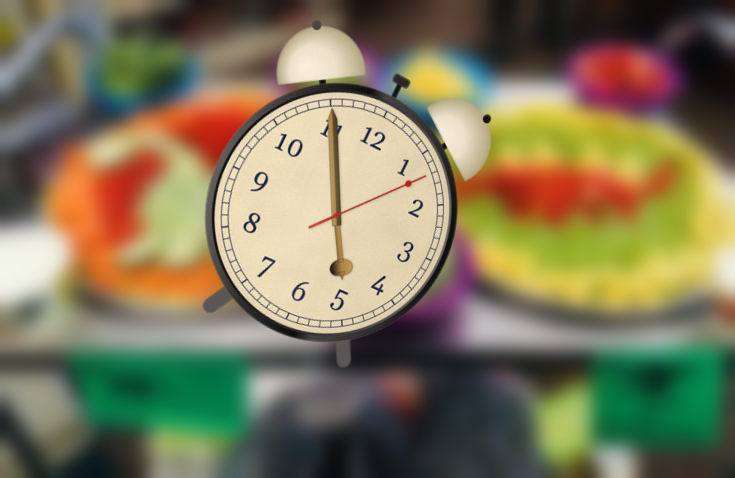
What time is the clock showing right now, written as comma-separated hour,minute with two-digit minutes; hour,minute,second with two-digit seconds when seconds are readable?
4,55,07
